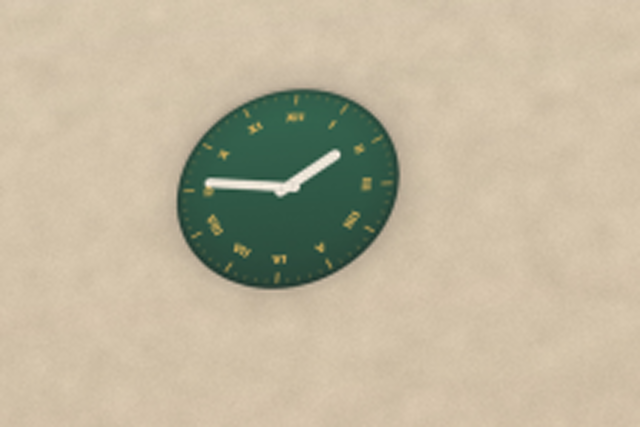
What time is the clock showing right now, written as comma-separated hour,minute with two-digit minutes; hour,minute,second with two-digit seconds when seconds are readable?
1,46
